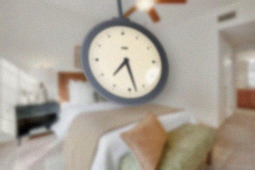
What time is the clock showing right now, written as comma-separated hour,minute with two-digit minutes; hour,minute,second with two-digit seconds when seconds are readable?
7,28
